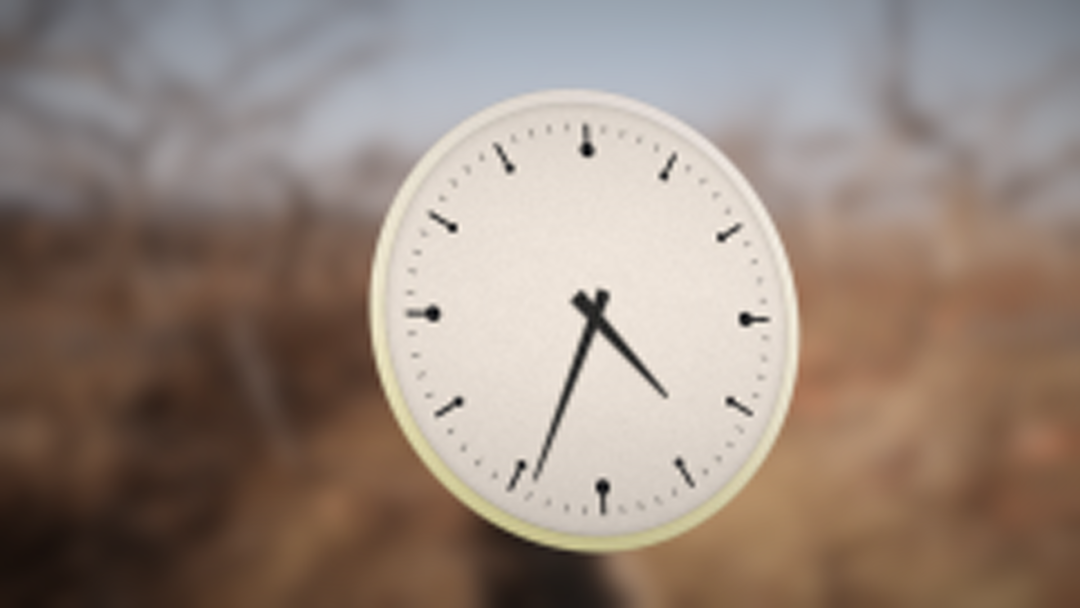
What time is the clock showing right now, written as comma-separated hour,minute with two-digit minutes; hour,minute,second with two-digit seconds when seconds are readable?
4,34
